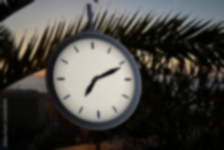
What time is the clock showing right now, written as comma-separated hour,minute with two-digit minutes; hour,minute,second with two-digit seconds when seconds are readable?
7,11
